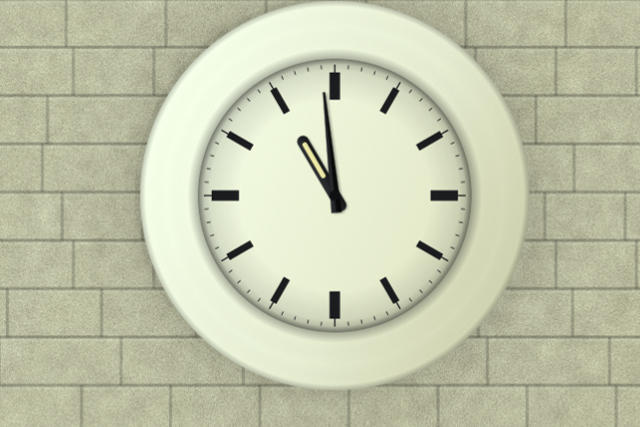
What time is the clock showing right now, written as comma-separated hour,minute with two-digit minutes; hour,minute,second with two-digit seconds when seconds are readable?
10,59
